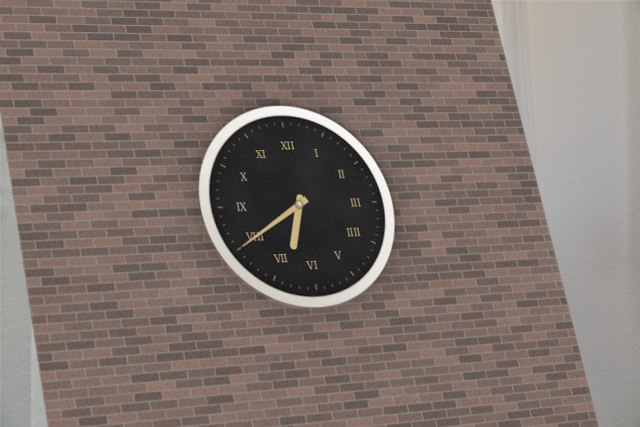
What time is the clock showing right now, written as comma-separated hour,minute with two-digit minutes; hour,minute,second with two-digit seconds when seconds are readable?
6,40
